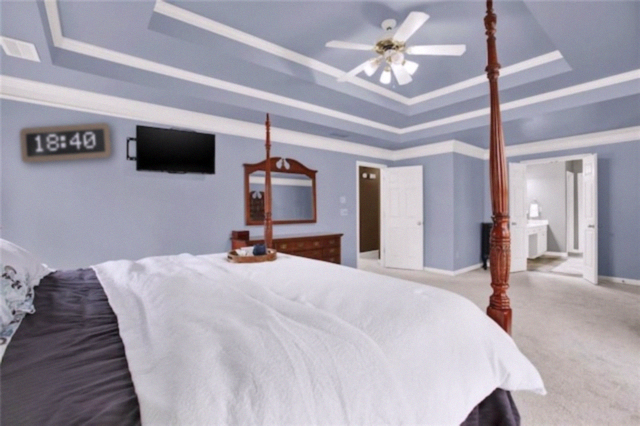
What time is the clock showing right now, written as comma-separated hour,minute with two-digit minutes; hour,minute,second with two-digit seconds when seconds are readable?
18,40
